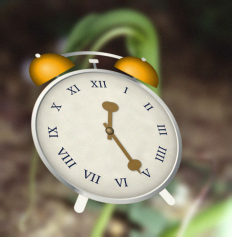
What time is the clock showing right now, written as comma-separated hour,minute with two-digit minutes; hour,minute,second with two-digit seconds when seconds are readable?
12,26
